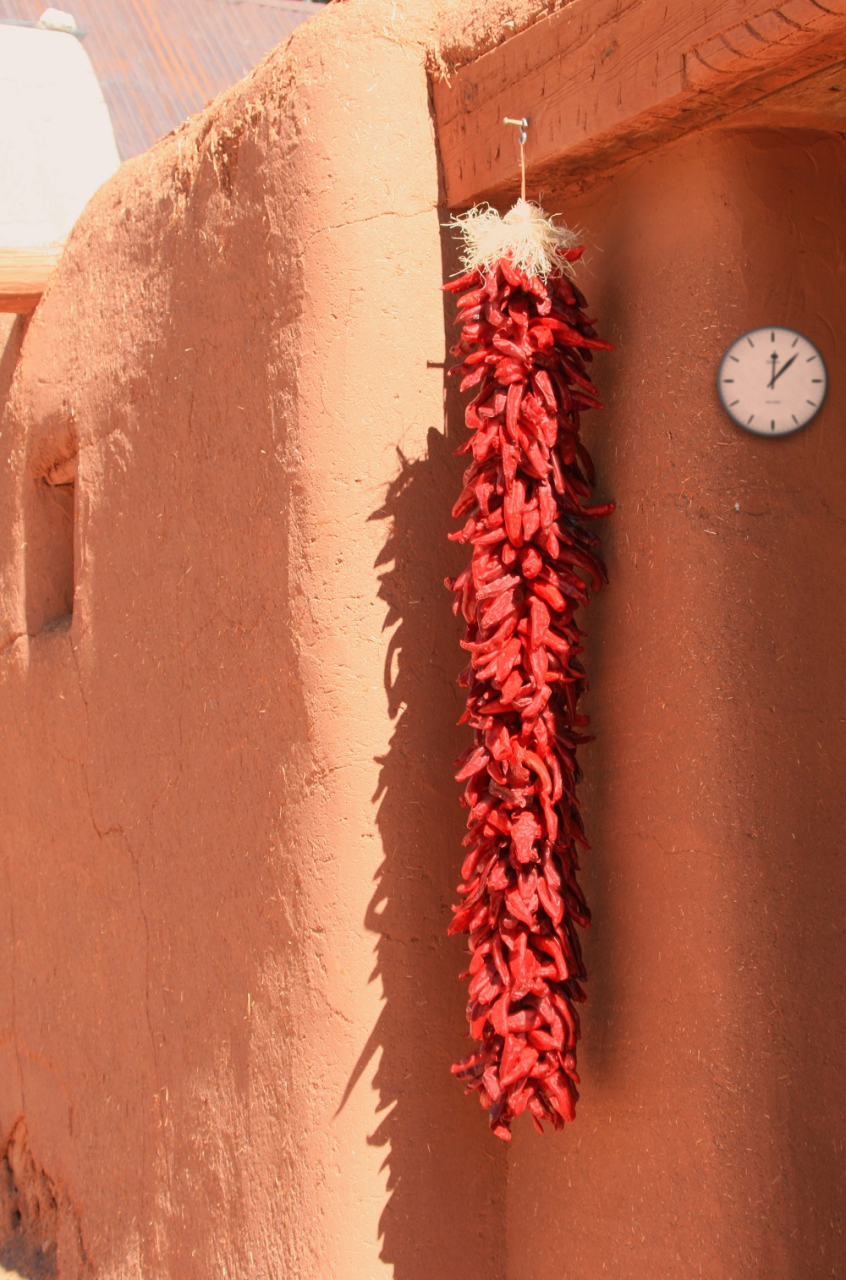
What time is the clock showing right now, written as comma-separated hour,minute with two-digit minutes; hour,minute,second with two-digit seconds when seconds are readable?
12,07
